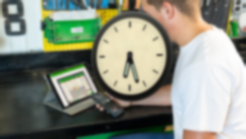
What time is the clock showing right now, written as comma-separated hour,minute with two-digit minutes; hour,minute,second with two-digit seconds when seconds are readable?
6,27
